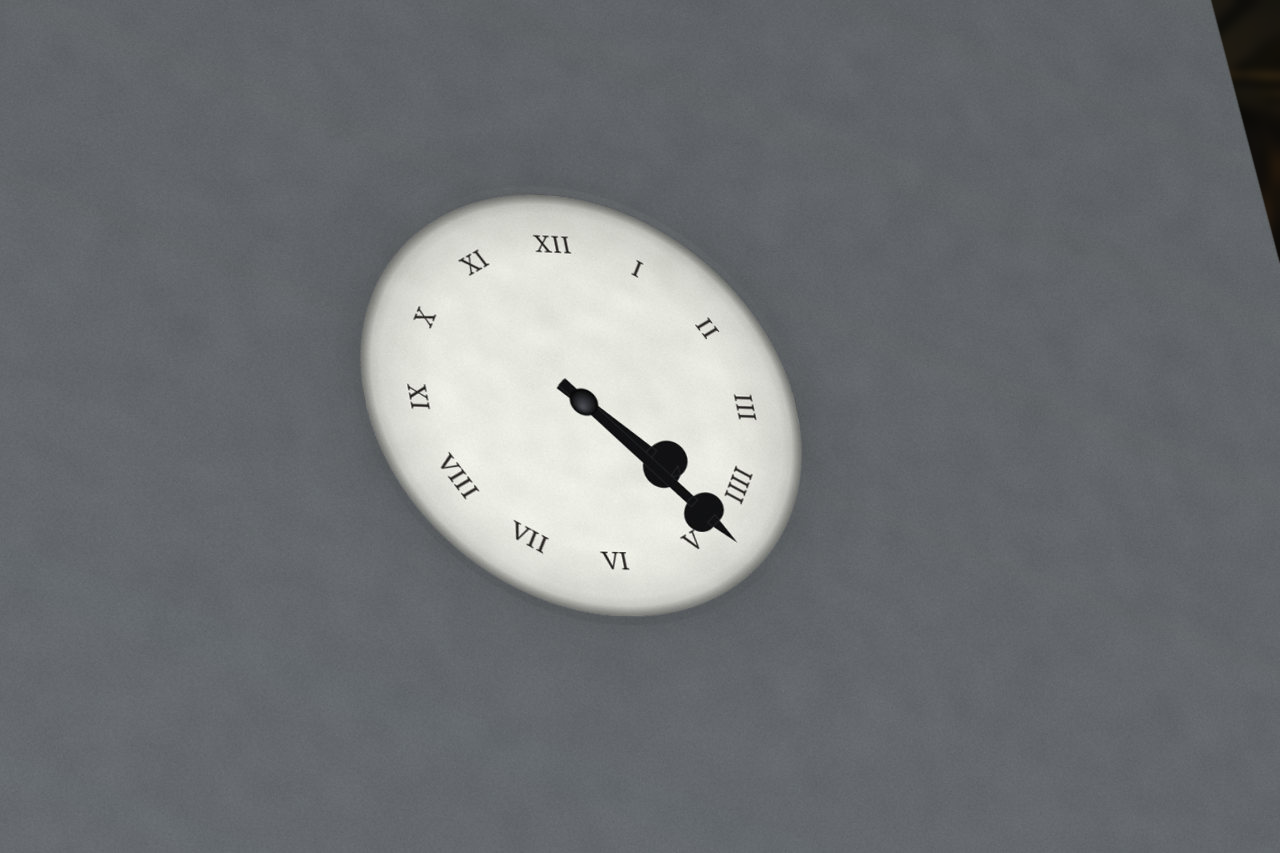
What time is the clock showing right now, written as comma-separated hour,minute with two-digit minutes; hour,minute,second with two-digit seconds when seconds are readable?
4,23
